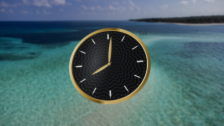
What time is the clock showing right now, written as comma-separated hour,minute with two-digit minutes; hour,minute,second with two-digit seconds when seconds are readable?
8,01
